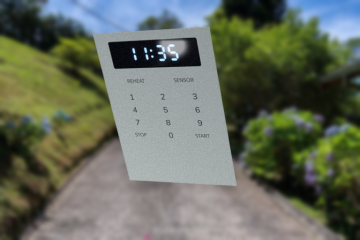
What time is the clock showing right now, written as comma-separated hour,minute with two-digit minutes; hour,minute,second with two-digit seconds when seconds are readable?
11,35
